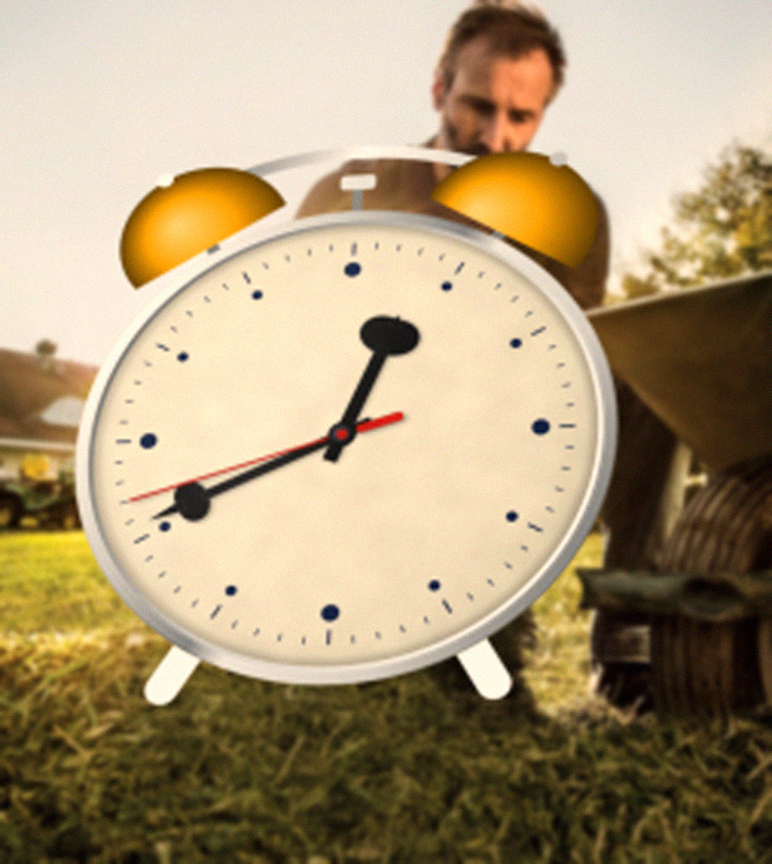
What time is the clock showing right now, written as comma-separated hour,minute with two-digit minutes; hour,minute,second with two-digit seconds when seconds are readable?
12,40,42
